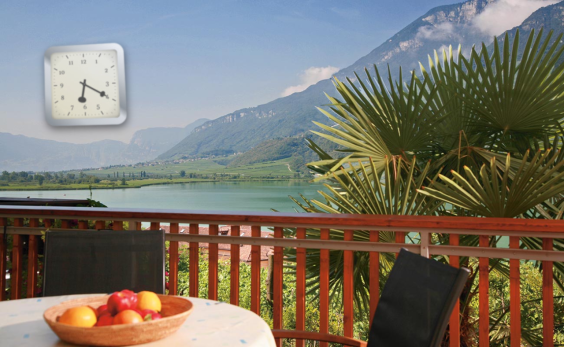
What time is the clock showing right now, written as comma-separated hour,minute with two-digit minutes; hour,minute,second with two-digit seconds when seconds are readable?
6,20
